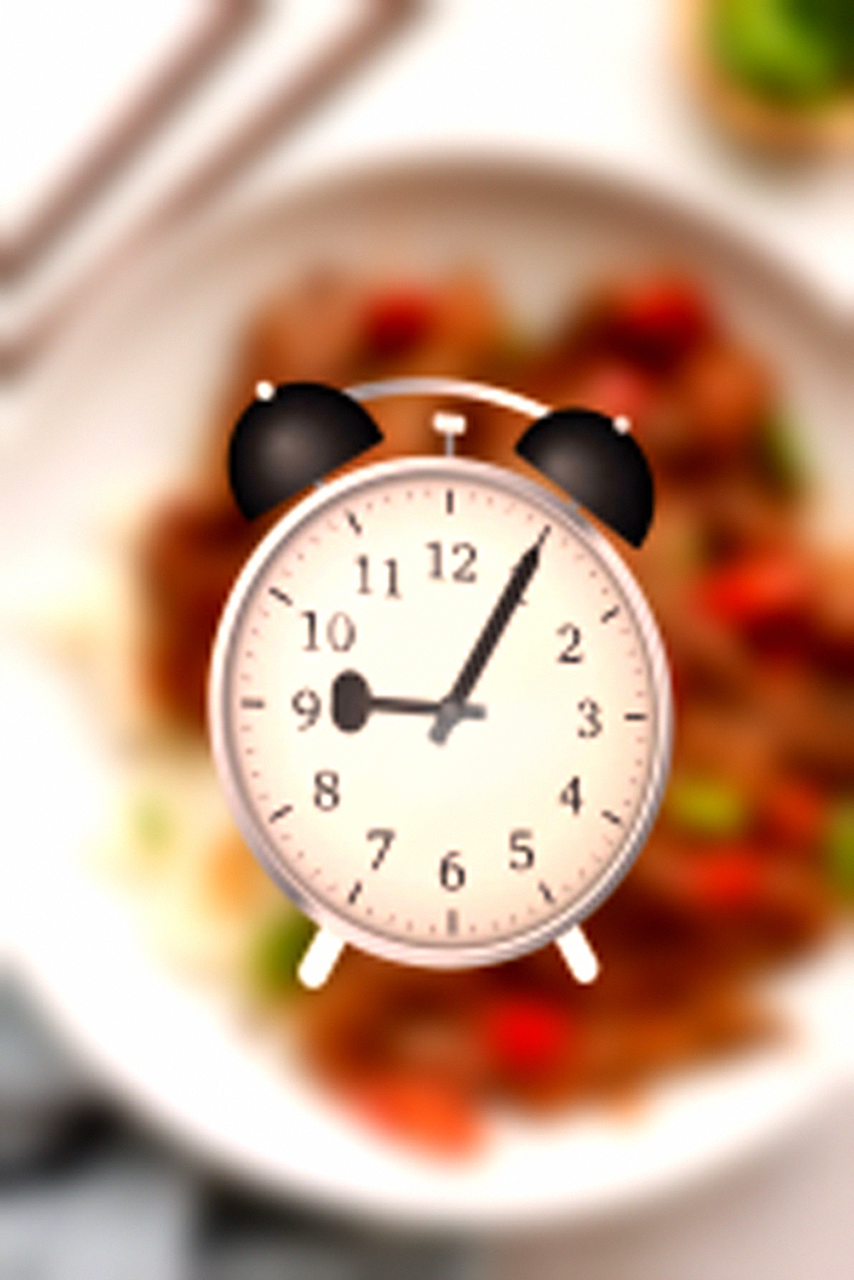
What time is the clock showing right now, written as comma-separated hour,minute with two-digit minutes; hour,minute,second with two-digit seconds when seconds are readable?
9,05
